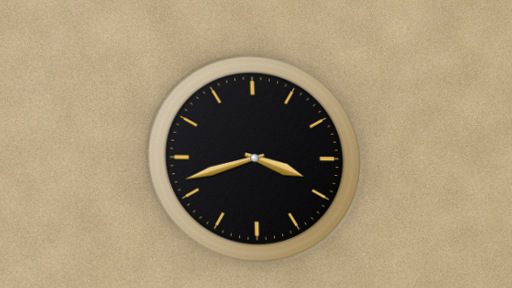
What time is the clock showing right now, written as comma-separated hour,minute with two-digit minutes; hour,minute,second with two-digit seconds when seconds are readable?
3,42
